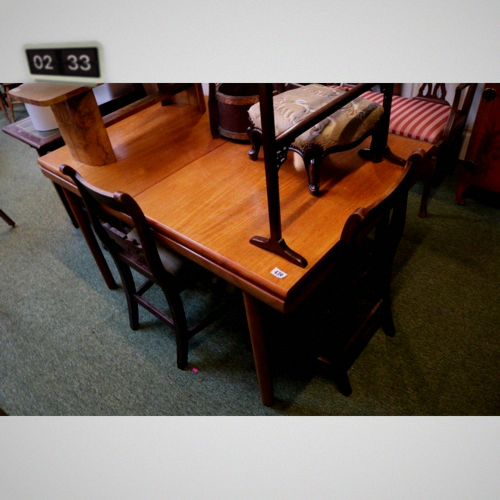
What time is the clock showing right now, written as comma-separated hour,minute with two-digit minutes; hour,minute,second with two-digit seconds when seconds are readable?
2,33
